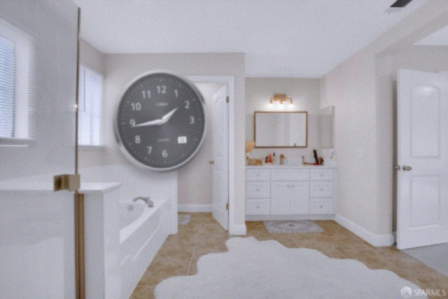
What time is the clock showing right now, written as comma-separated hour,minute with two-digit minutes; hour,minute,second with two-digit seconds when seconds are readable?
1,44
